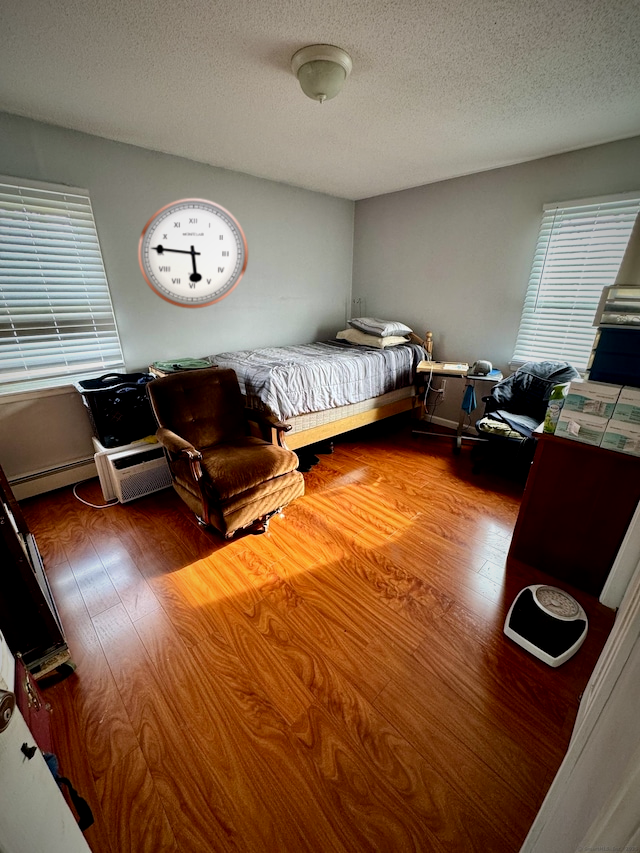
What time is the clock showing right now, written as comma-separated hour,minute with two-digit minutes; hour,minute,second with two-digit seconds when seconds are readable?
5,46
